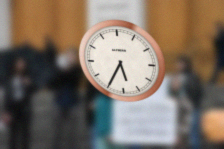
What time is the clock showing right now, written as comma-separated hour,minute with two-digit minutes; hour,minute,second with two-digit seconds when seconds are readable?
5,35
